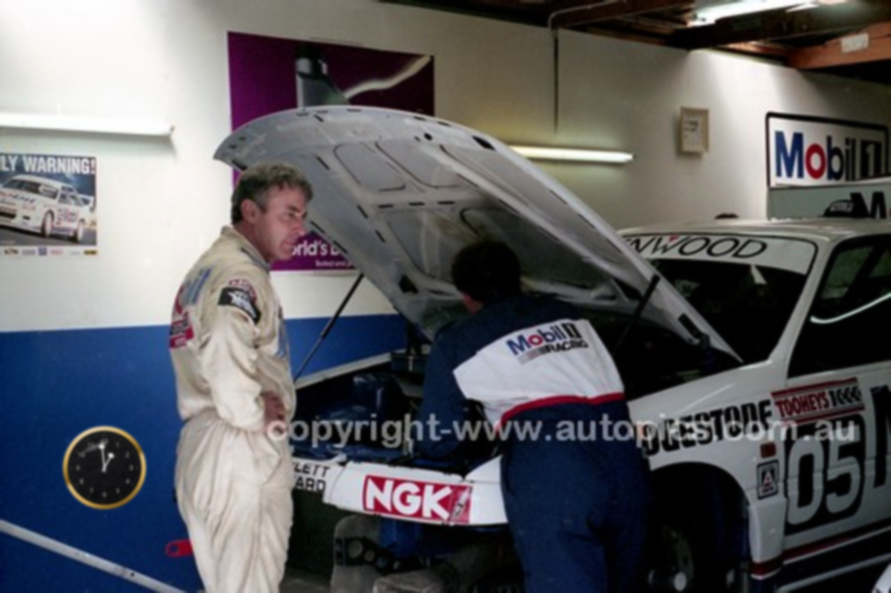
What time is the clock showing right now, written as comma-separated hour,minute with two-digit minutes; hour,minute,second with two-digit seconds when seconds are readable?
12,59
